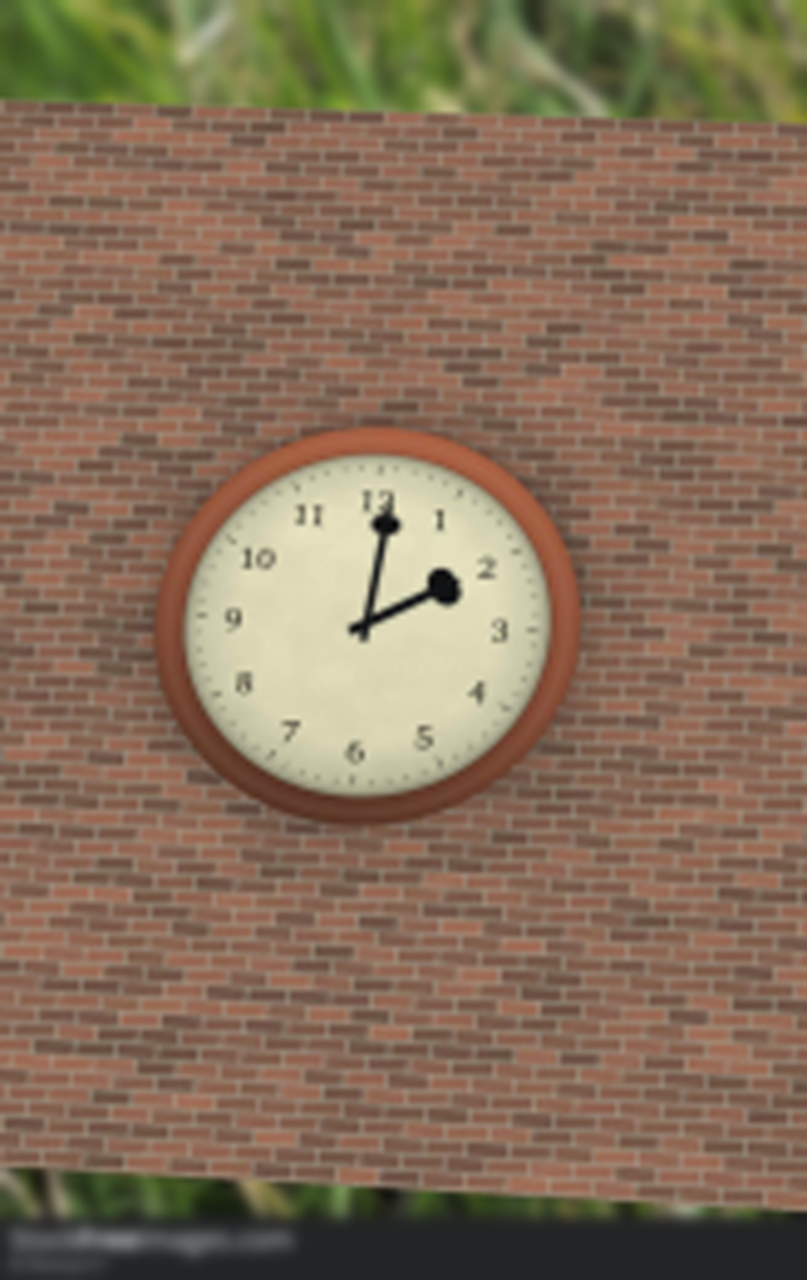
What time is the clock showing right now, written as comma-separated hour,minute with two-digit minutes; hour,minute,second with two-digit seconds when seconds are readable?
2,01
